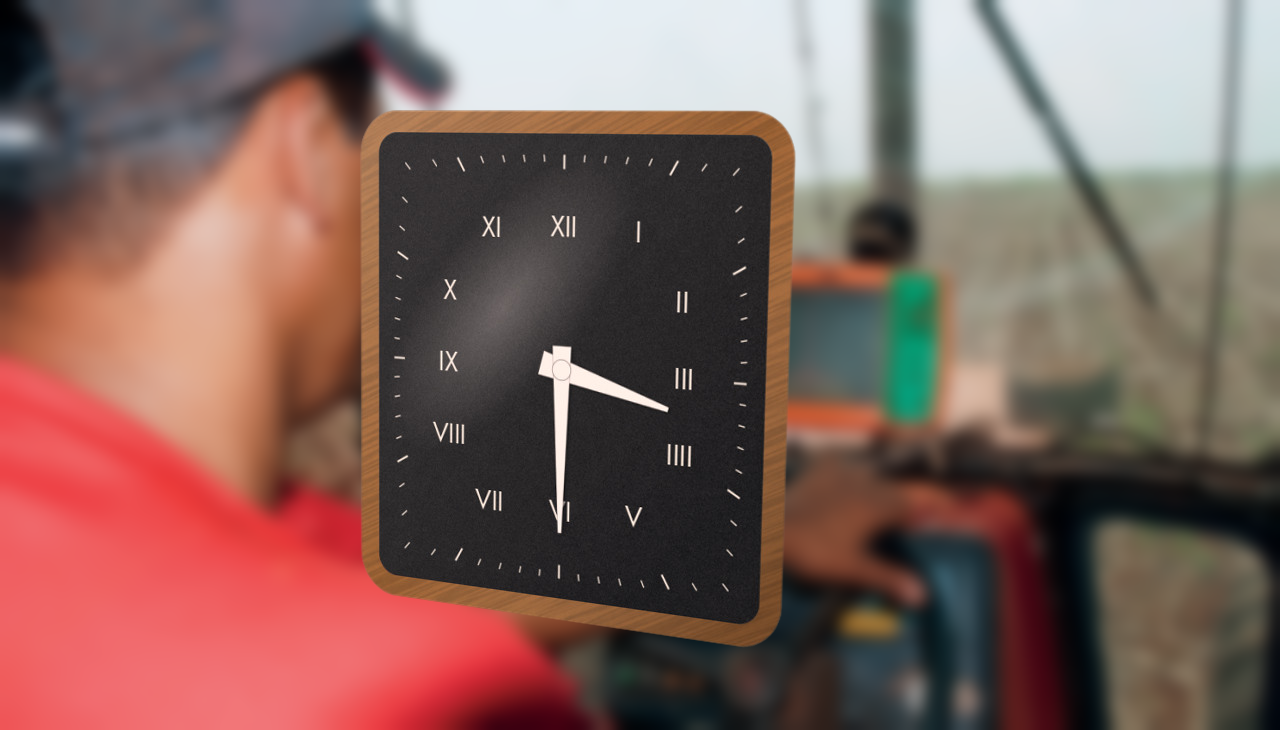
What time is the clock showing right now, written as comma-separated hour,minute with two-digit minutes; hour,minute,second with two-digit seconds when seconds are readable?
3,30
